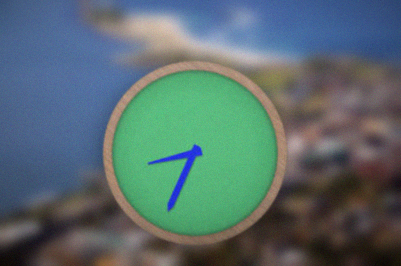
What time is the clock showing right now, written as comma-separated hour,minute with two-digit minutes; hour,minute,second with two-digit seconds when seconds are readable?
8,34
